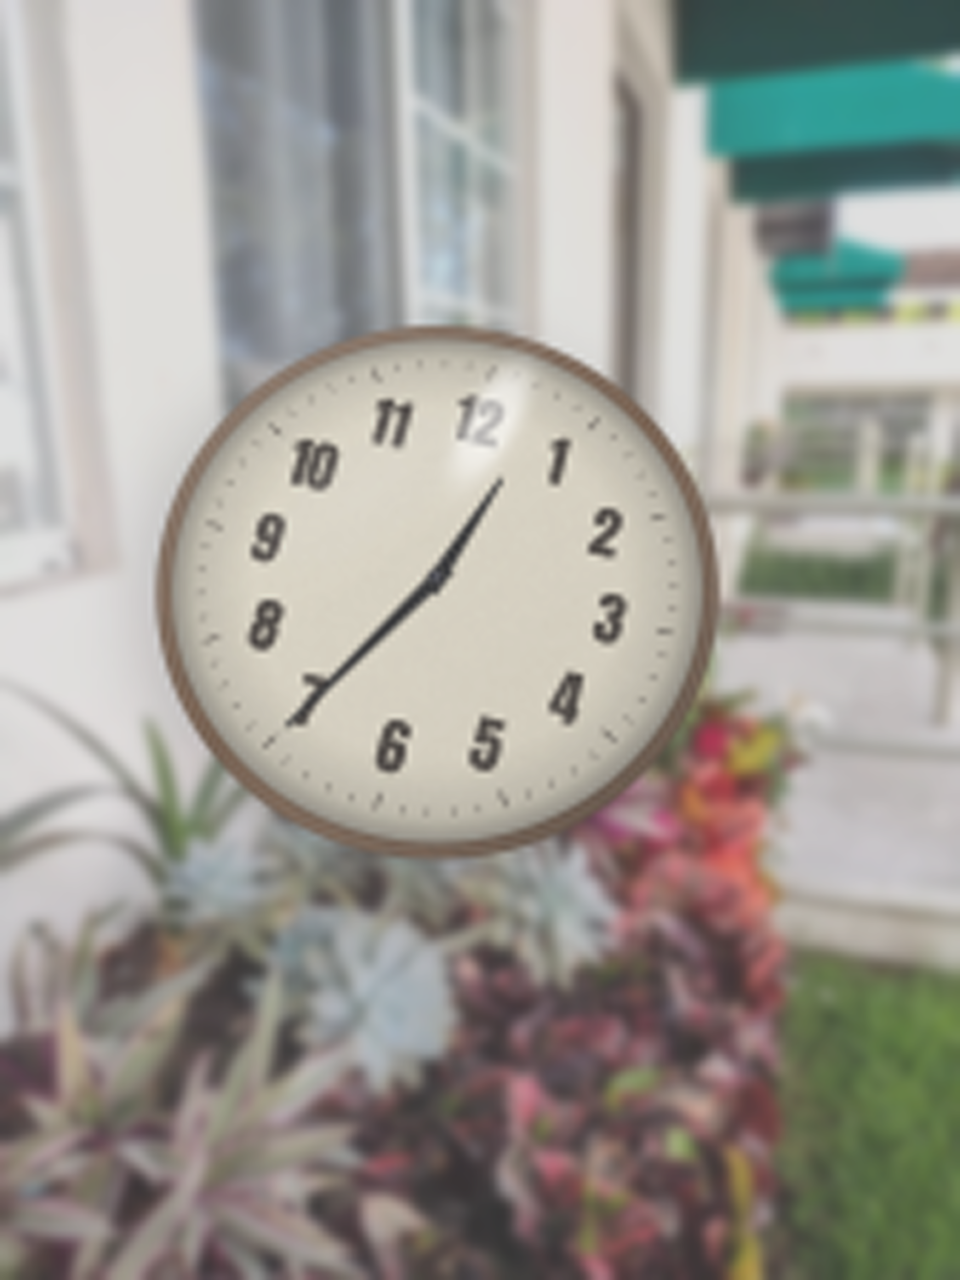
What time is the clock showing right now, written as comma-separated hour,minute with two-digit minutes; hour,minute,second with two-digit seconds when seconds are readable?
12,35
